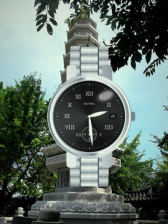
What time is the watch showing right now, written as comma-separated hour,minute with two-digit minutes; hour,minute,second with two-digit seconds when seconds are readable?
2,29
